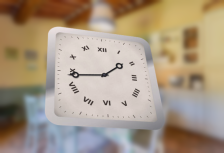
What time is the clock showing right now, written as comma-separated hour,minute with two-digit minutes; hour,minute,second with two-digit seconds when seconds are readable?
1,44
